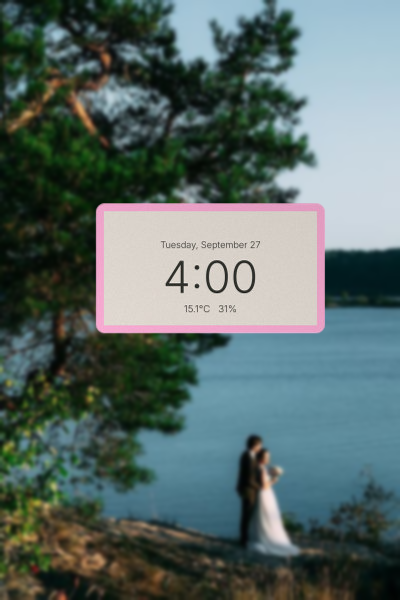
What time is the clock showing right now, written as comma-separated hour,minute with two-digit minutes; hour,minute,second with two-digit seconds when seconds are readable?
4,00
